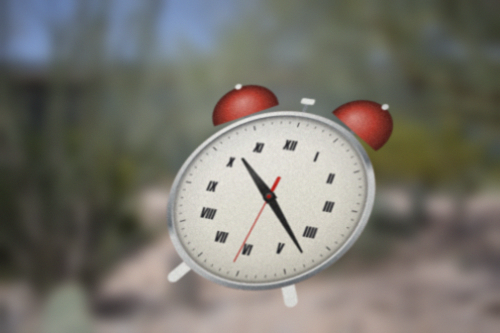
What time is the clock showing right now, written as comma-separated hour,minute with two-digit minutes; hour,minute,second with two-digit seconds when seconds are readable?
10,22,31
